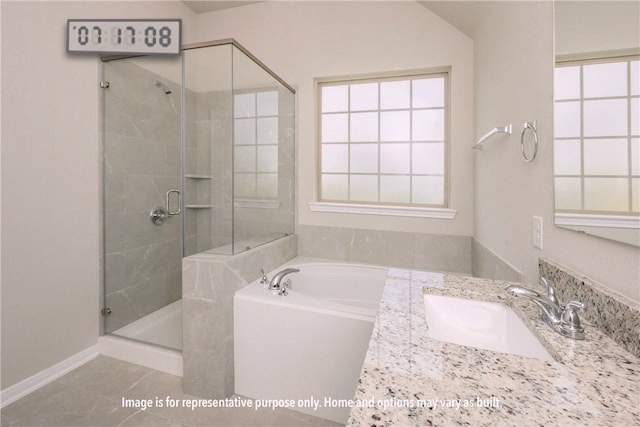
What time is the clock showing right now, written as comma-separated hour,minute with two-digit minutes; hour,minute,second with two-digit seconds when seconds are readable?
7,17,08
